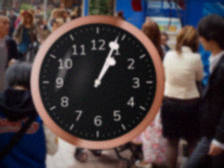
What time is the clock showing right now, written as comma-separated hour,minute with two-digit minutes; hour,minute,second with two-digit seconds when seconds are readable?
1,04
